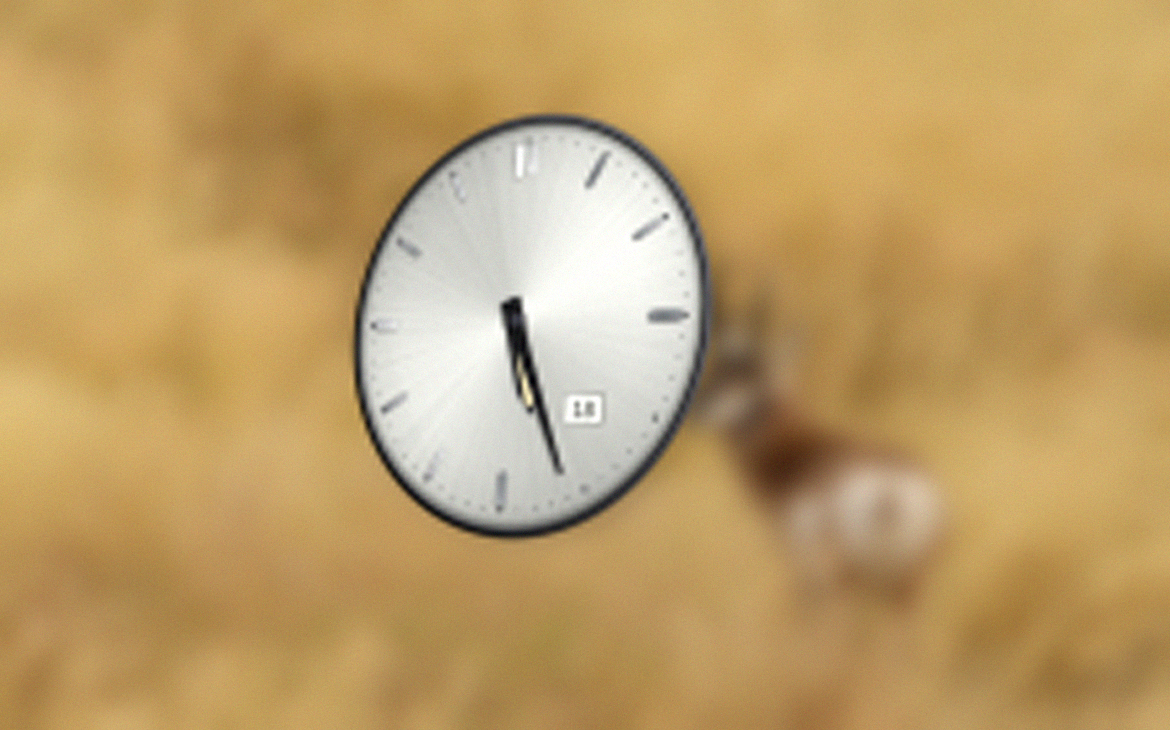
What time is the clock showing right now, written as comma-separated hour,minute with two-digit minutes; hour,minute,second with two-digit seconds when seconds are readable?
5,26
